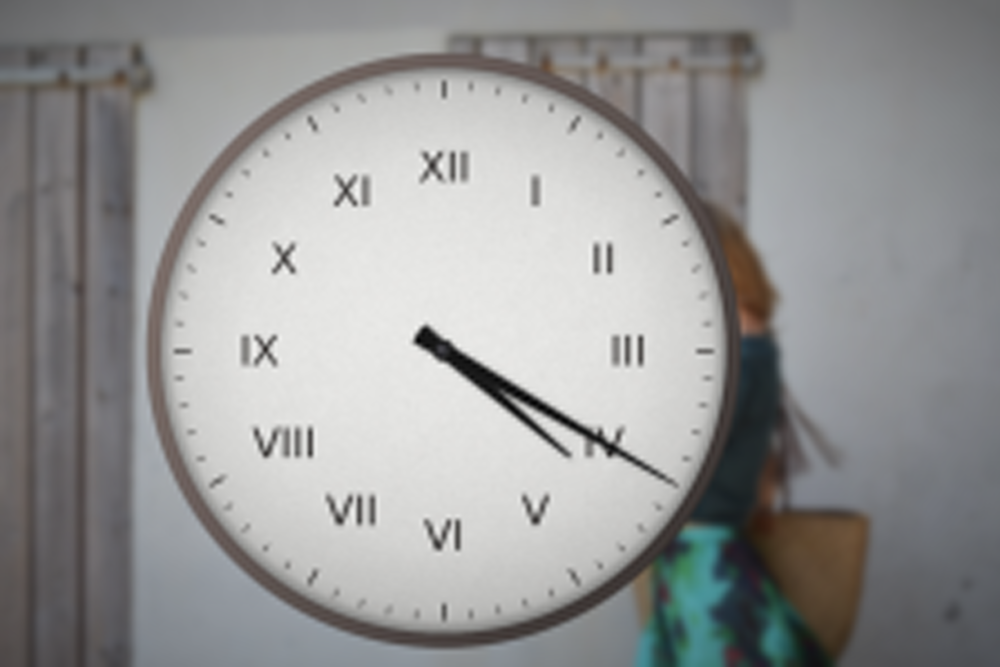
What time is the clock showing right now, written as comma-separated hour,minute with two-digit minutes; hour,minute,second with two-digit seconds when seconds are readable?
4,20
